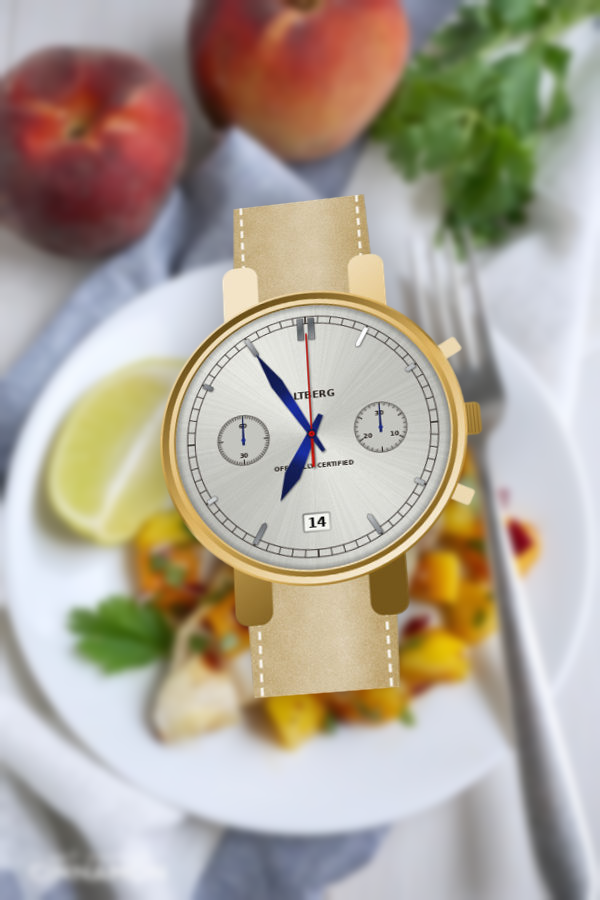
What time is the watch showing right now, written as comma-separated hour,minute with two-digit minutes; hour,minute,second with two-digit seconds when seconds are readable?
6,55
